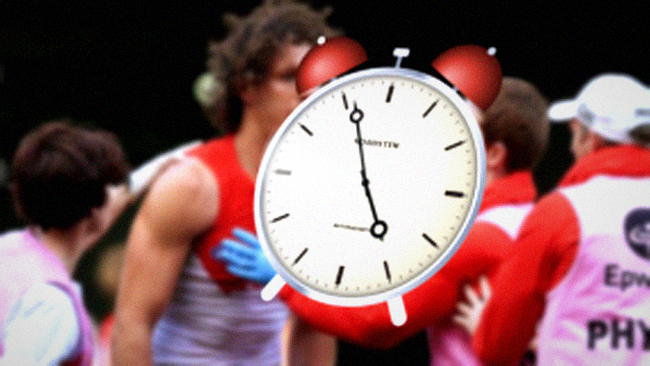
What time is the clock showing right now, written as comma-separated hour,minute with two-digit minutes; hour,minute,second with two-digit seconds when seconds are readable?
4,56
